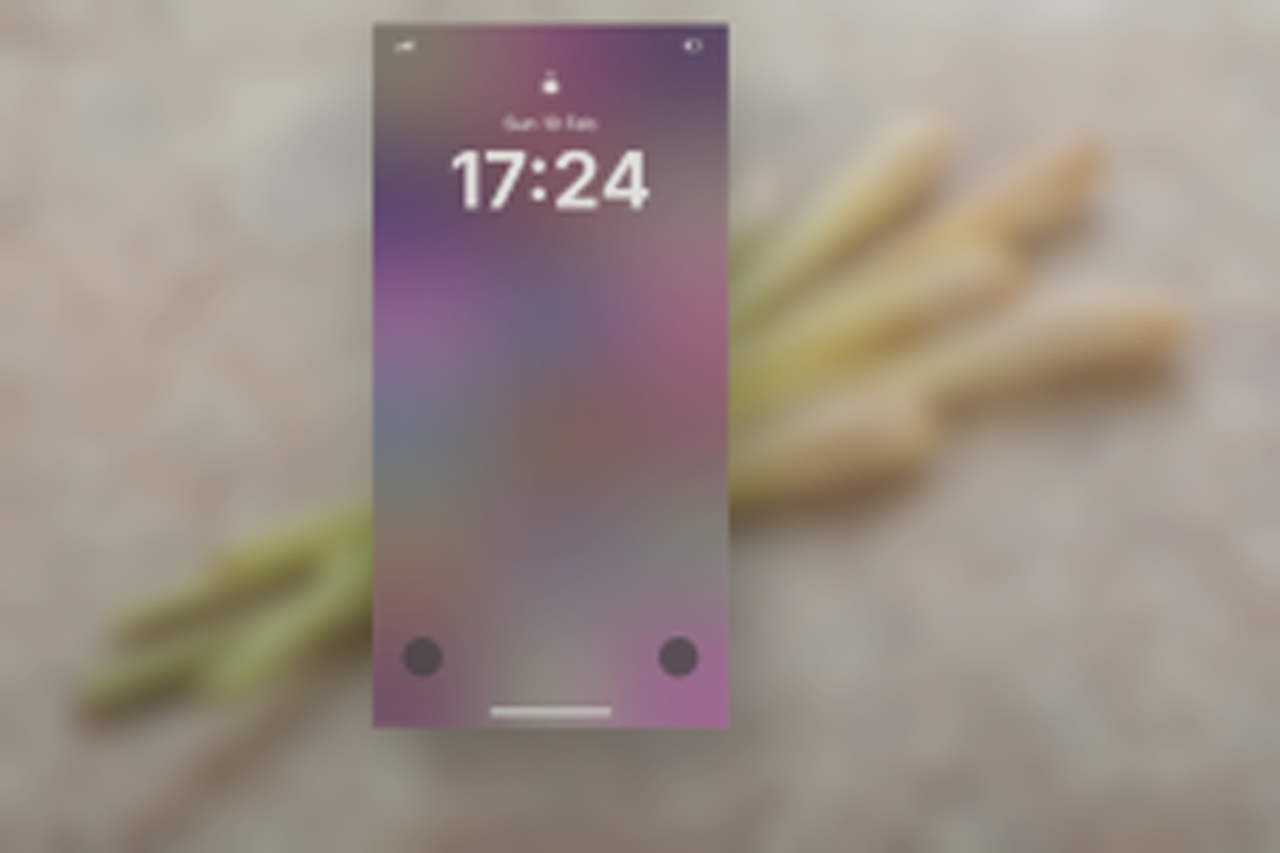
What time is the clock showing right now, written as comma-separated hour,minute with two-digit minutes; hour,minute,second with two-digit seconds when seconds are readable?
17,24
